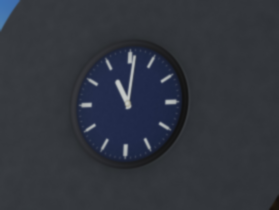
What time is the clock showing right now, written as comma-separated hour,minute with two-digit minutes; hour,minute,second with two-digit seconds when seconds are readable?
11,01
